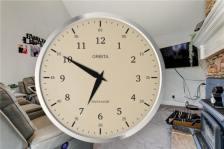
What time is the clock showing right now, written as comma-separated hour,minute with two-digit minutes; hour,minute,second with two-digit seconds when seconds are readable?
6,50
